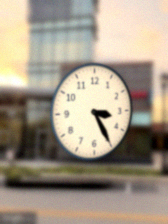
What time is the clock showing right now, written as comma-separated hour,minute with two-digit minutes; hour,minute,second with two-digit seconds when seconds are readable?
3,25
